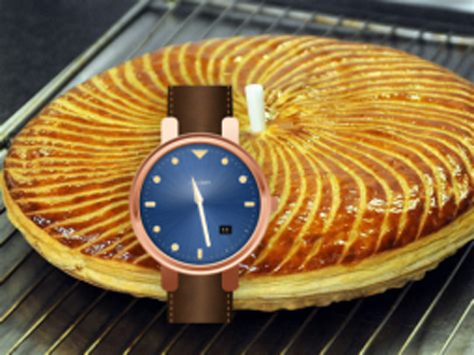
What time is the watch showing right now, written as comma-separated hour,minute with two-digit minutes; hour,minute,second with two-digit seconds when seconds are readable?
11,28
